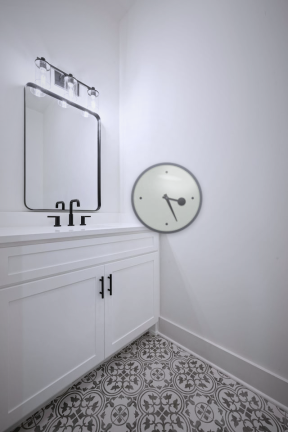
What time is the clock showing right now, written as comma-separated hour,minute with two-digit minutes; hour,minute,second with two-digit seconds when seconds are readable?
3,26
